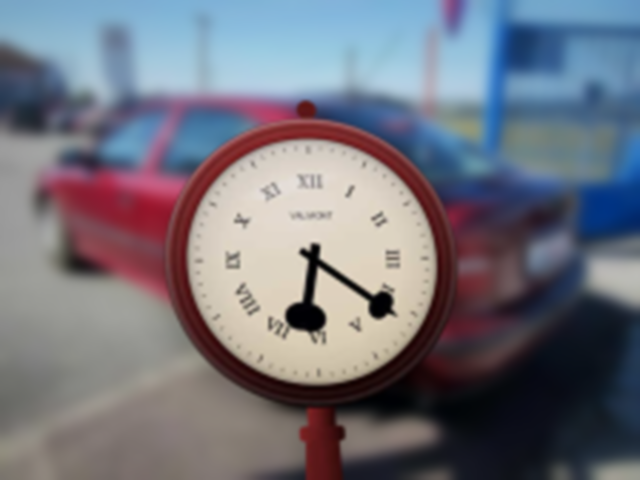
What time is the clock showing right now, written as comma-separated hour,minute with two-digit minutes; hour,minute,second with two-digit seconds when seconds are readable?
6,21
